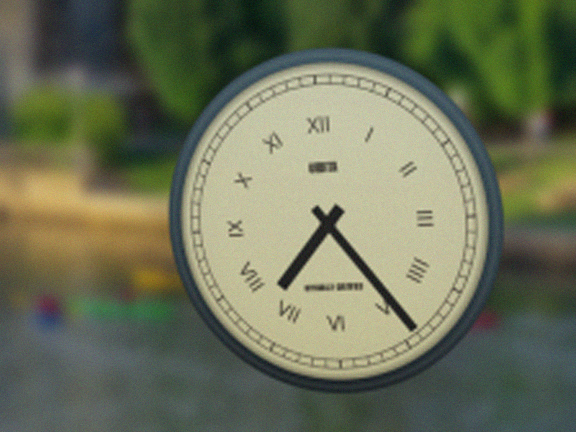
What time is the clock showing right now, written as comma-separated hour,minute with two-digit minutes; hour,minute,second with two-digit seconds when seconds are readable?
7,24
